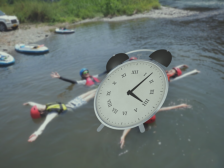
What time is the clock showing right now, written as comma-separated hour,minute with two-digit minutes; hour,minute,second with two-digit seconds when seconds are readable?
4,07
